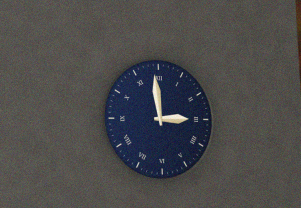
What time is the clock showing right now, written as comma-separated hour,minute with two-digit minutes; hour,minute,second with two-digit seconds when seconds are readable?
2,59
